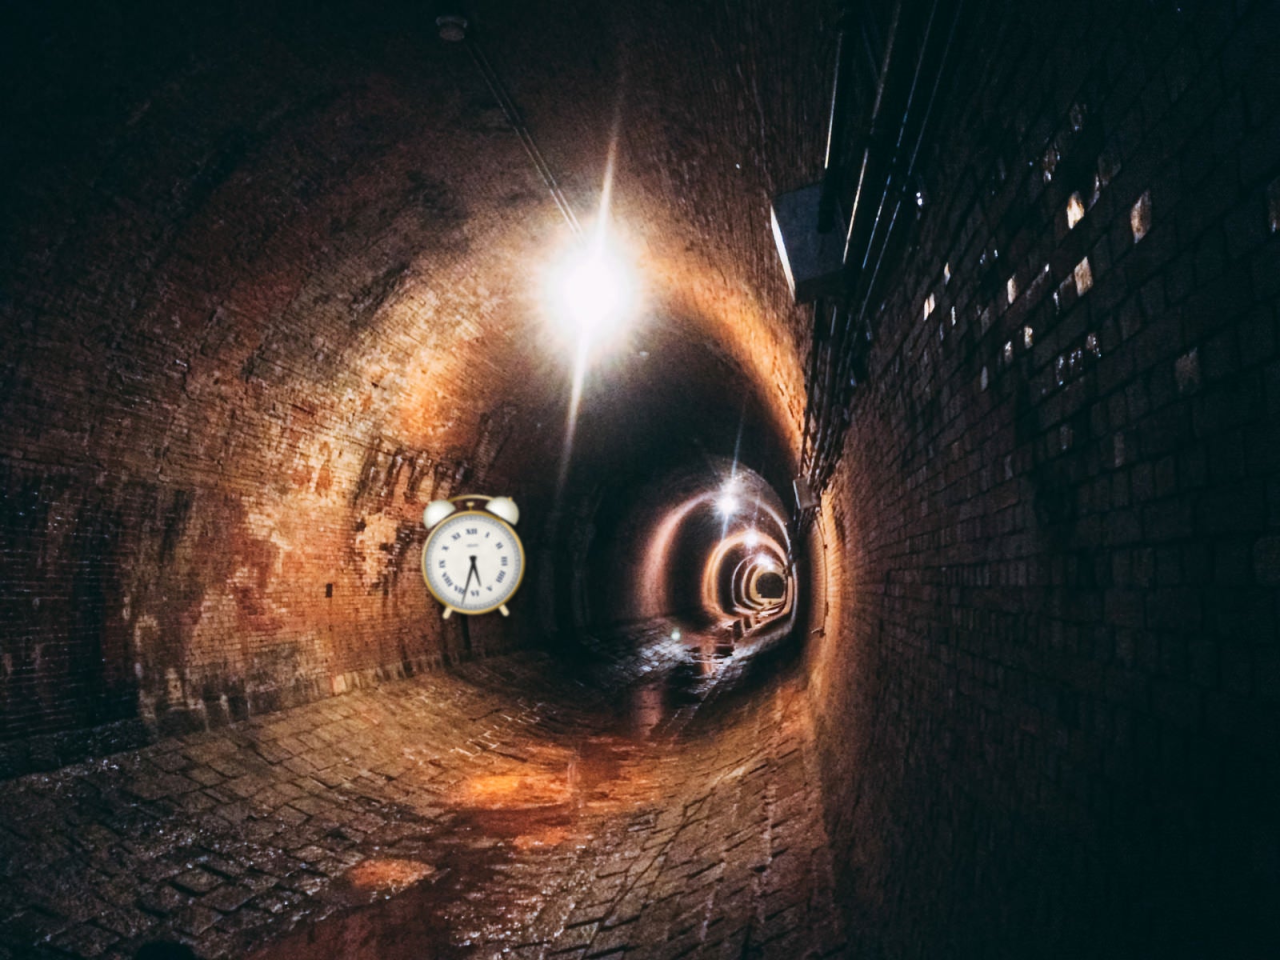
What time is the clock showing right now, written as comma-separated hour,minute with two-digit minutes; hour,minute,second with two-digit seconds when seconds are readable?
5,33
